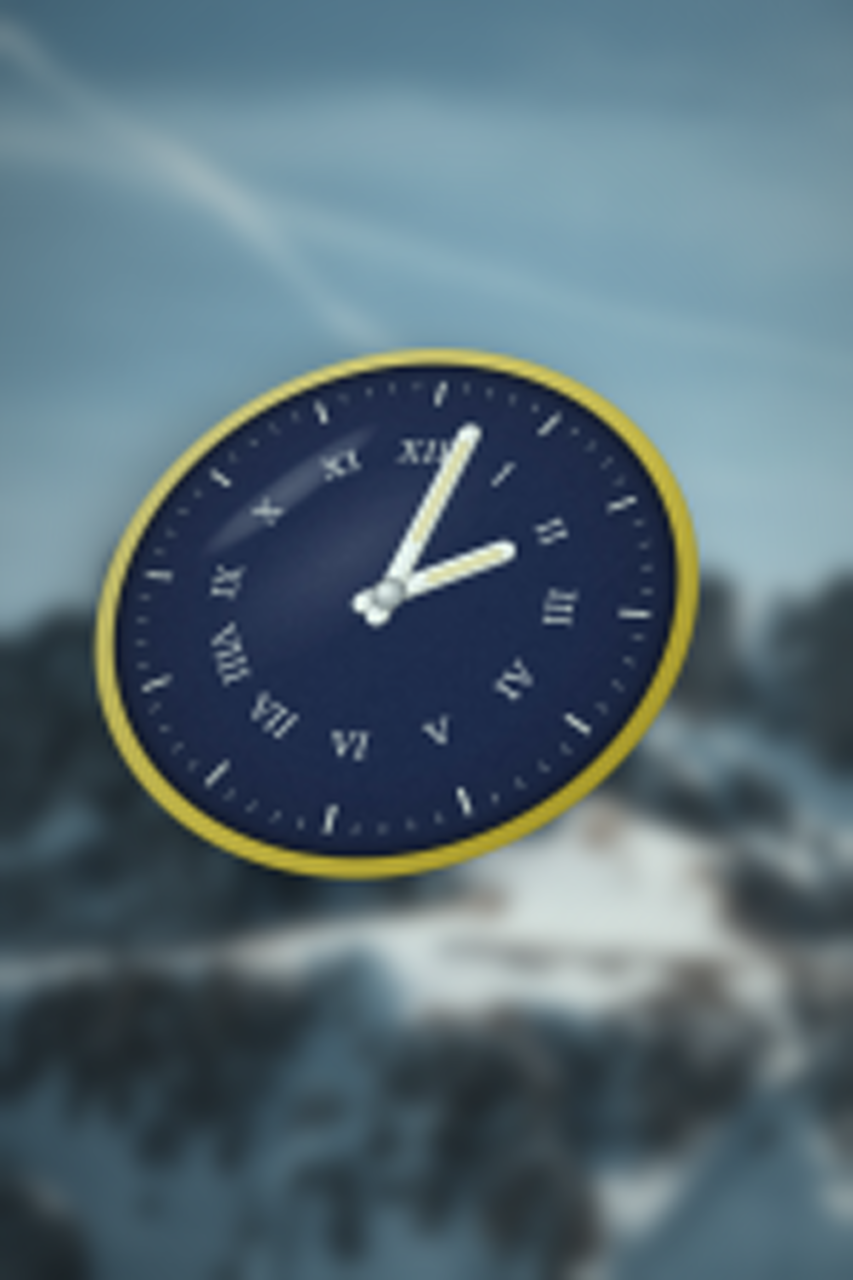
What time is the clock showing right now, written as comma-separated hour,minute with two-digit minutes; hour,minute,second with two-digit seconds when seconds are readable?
2,02
